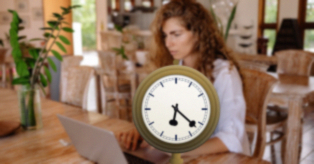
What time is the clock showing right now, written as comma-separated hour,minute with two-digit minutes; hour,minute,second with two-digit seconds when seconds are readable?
6,22
